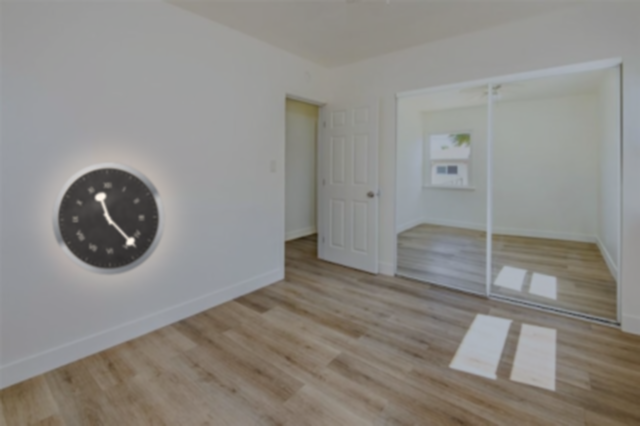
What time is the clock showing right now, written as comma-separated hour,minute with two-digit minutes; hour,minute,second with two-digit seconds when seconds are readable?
11,23
